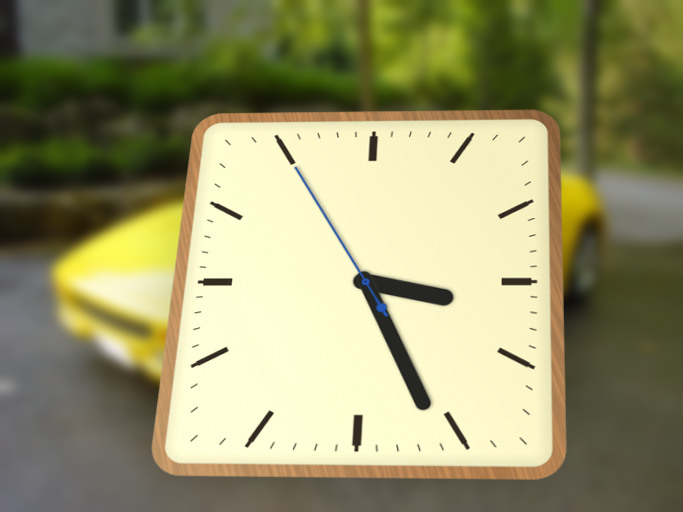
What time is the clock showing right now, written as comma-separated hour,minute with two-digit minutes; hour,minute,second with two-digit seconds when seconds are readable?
3,25,55
